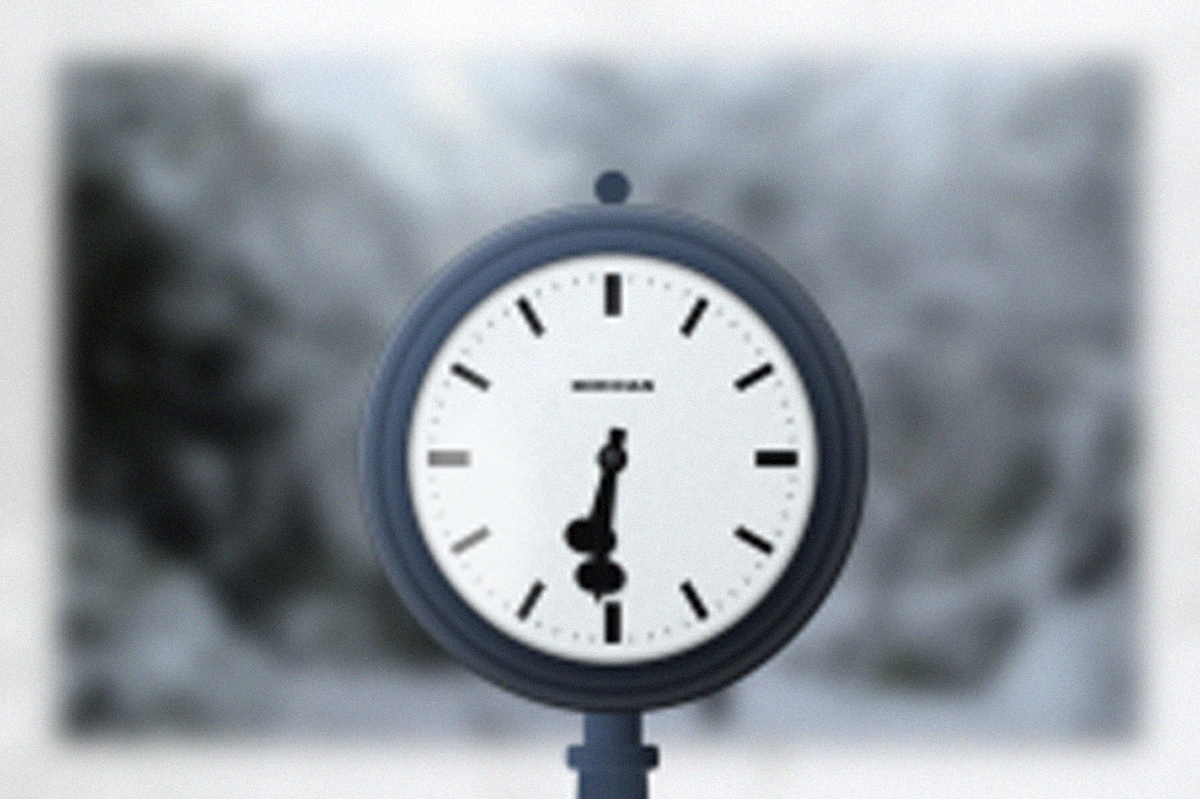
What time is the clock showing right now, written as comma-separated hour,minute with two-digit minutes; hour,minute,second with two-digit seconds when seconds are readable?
6,31
